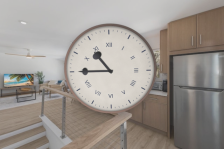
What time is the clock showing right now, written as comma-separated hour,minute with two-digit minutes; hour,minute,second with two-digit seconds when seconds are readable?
10,45
